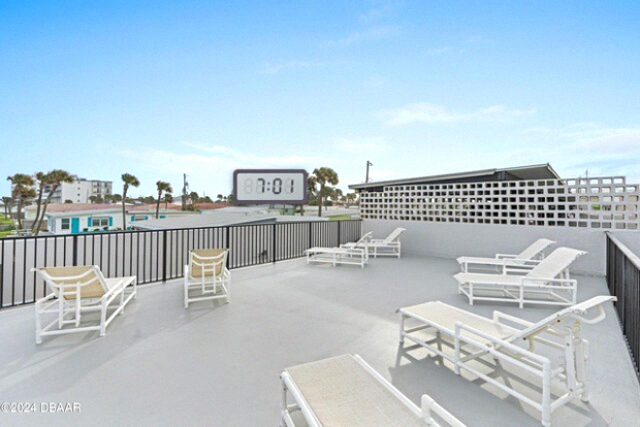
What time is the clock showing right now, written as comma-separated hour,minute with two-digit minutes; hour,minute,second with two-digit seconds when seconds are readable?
7,01
